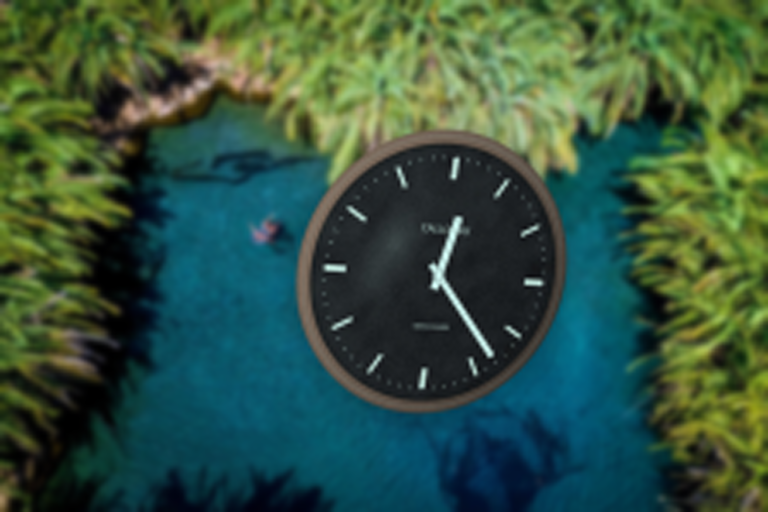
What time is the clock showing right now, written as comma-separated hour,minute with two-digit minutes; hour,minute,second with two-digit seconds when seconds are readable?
12,23
